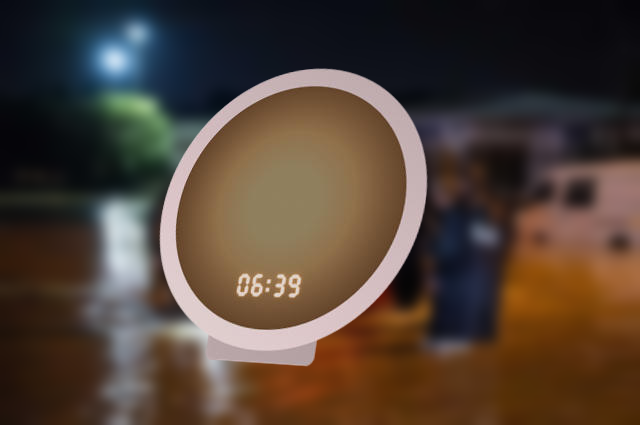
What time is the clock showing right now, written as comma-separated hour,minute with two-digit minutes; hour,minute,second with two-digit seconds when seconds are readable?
6,39
